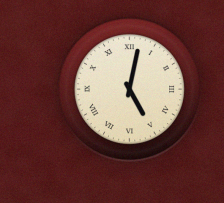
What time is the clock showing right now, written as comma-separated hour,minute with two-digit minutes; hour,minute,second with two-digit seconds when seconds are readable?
5,02
